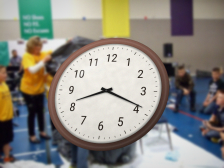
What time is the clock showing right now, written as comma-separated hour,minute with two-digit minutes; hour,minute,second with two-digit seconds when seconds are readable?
8,19
